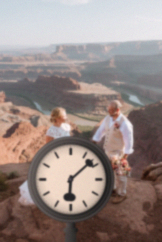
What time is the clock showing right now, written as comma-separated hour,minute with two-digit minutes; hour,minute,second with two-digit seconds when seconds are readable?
6,08
